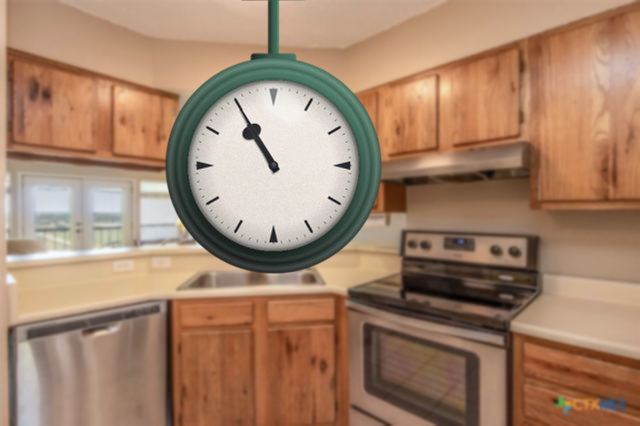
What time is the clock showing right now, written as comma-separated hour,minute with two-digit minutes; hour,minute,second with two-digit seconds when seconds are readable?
10,55
